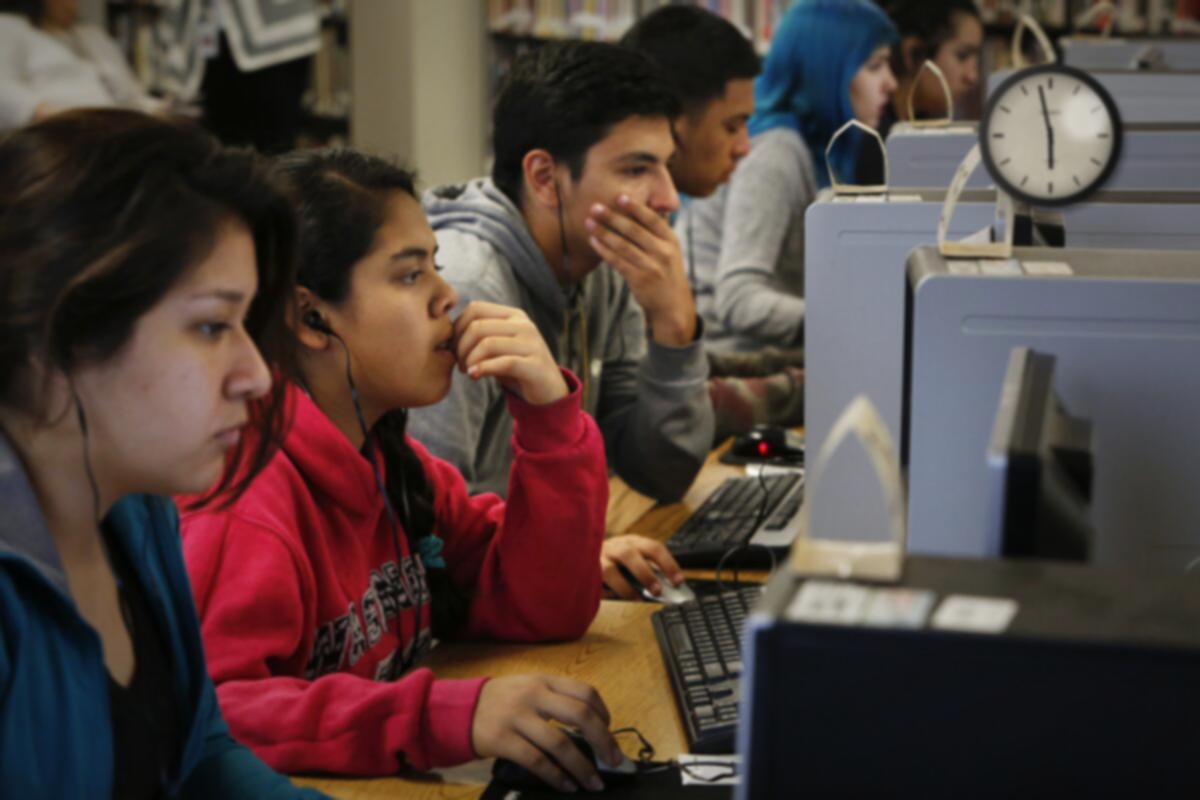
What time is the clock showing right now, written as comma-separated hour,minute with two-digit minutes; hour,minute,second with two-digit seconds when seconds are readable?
5,58
